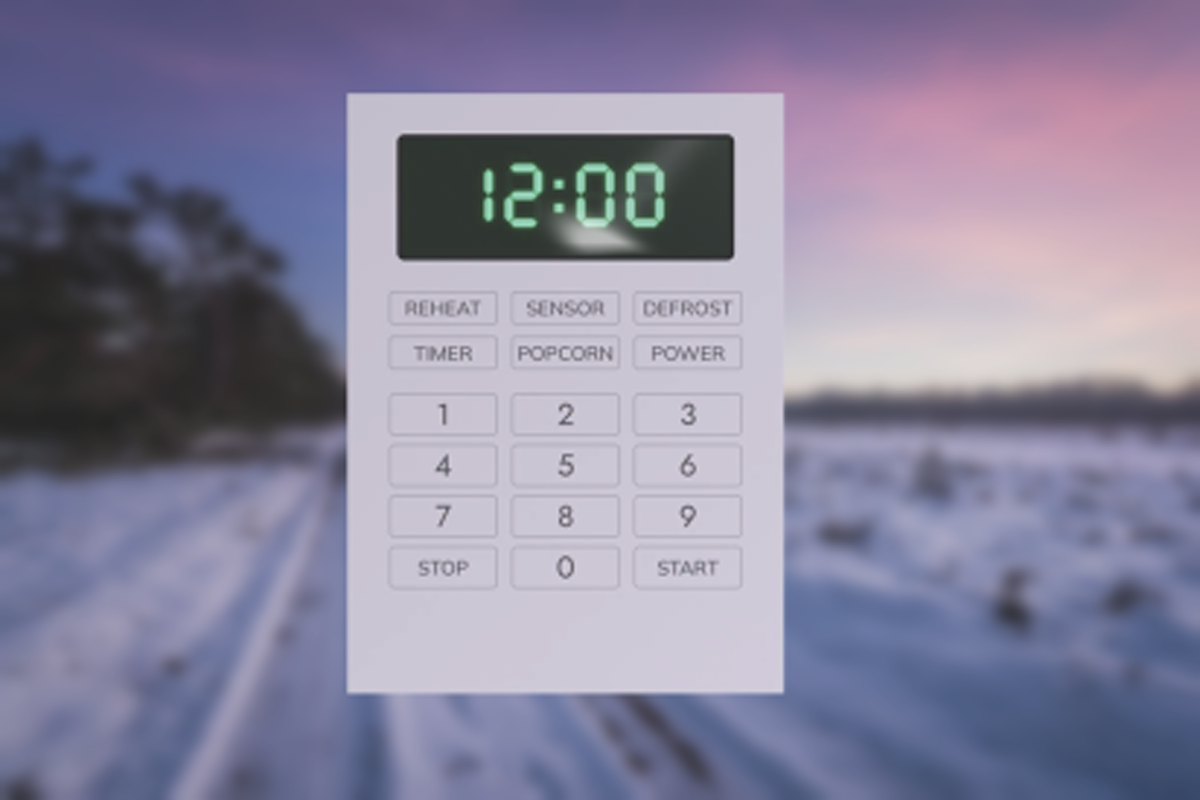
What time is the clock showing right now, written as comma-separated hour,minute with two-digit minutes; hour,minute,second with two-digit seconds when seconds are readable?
12,00
